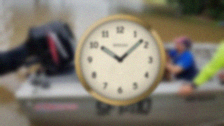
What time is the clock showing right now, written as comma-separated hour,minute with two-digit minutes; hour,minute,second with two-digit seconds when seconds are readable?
10,08
